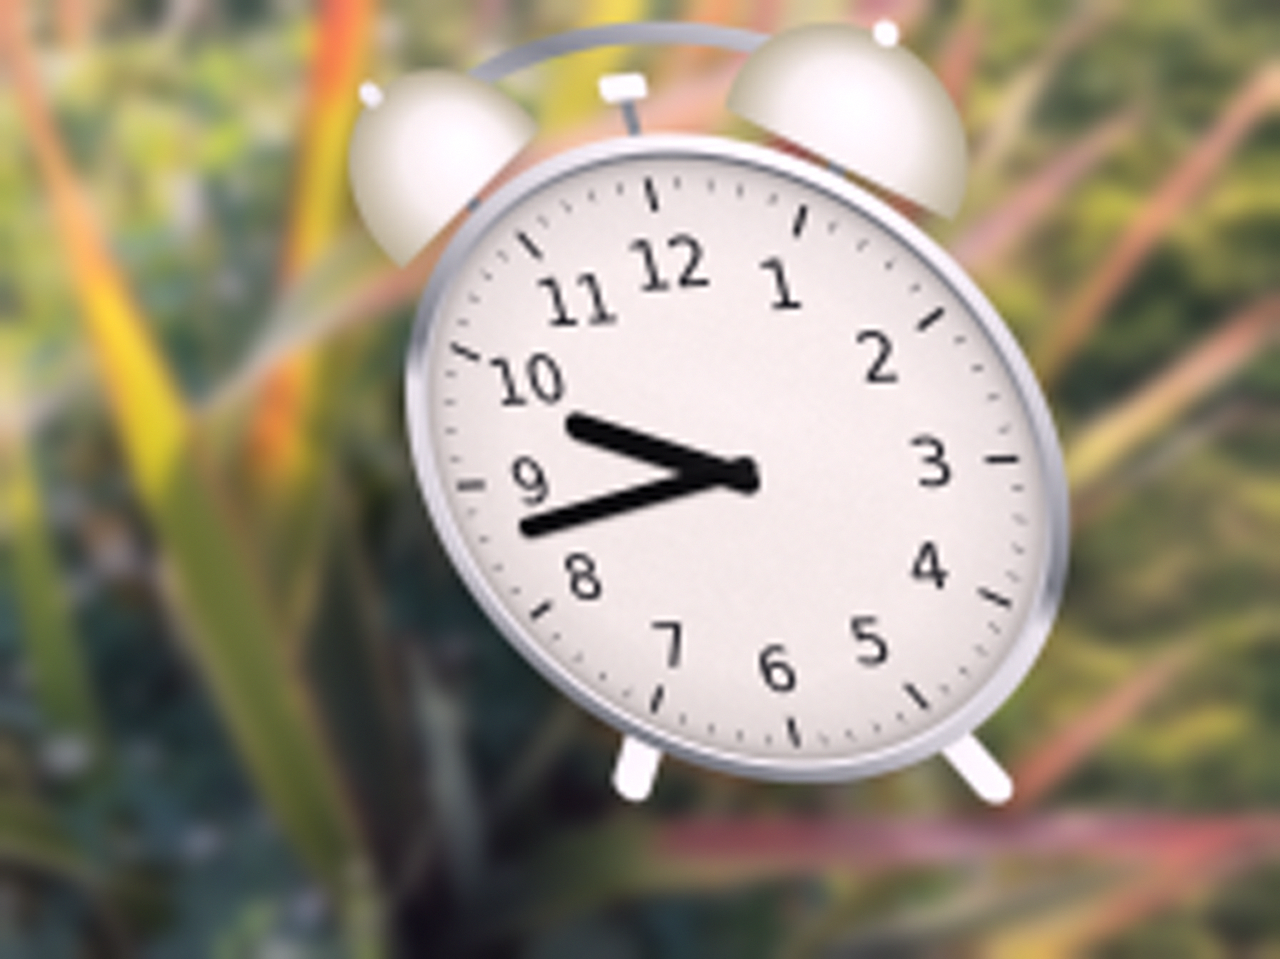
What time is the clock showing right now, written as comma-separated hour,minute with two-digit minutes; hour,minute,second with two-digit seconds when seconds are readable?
9,43
